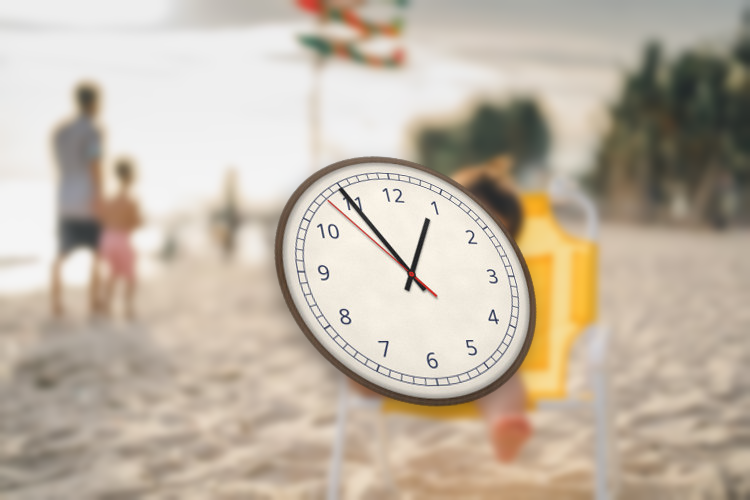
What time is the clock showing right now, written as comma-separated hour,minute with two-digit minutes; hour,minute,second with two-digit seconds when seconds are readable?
12,54,53
